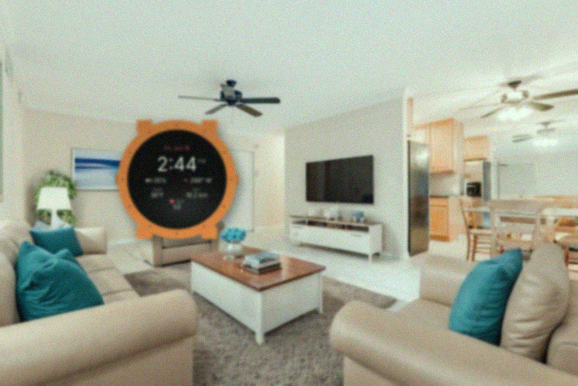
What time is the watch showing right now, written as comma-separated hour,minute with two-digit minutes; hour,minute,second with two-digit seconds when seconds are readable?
2,44
